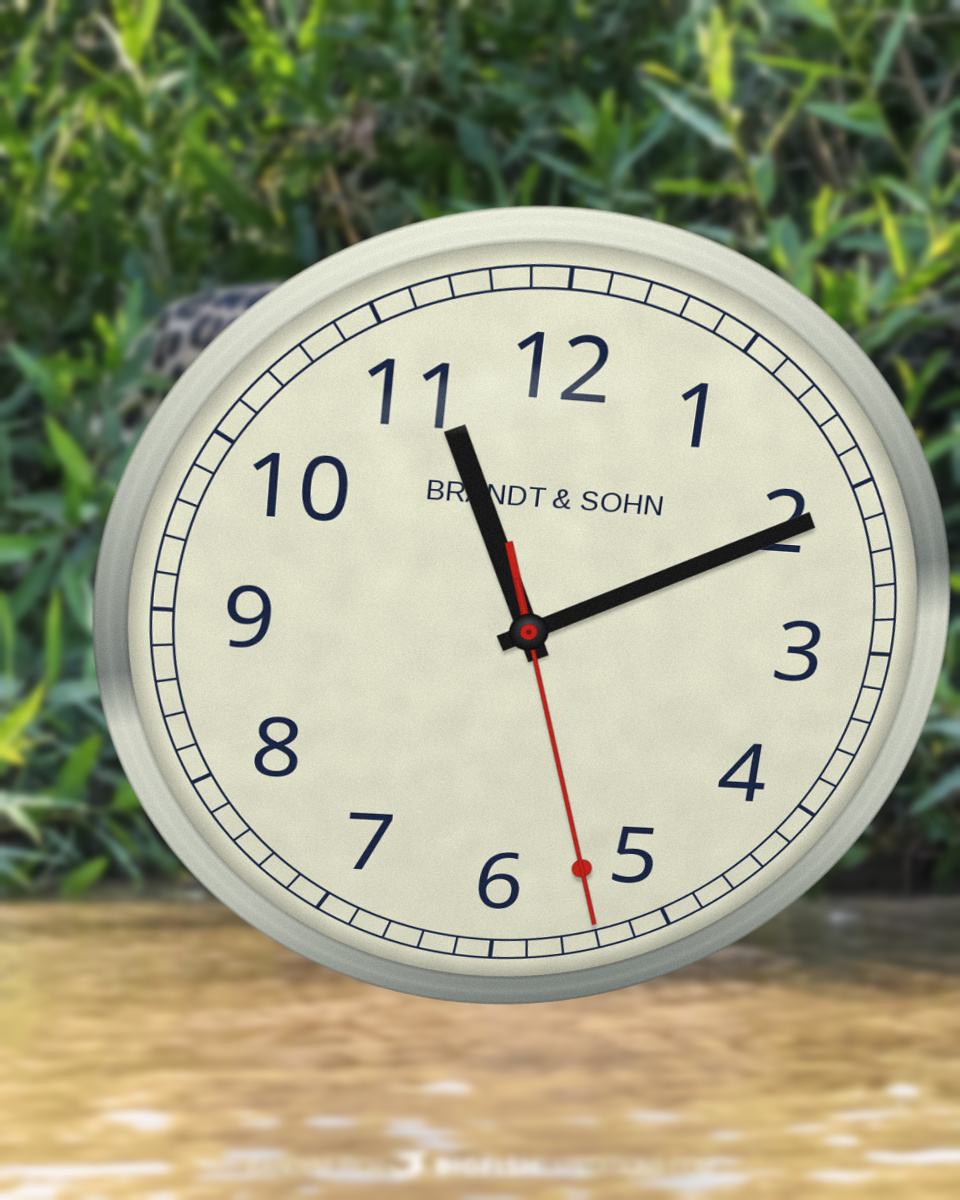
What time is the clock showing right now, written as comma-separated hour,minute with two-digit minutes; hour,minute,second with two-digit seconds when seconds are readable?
11,10,27
